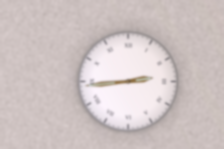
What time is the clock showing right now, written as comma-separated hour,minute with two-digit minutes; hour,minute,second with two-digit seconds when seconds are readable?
2,44
